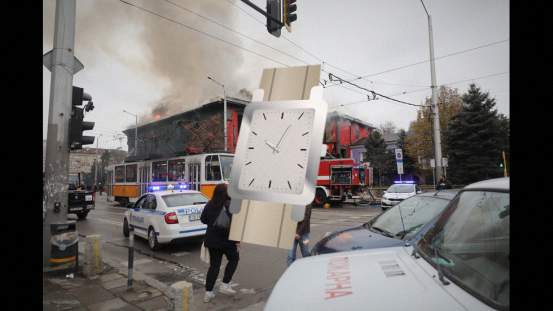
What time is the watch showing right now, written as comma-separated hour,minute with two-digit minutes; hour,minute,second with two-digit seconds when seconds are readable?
10,04
